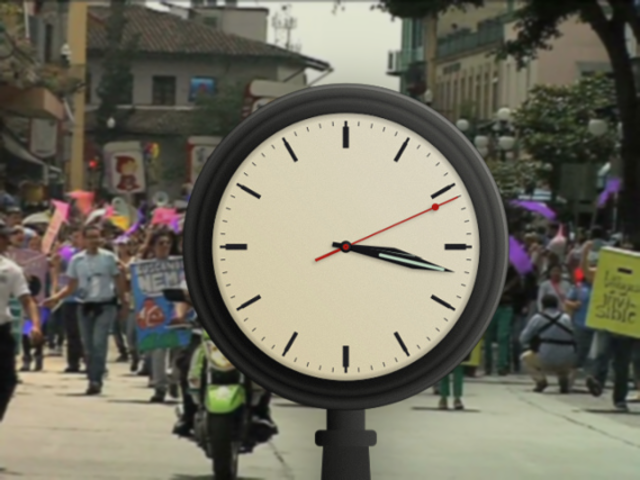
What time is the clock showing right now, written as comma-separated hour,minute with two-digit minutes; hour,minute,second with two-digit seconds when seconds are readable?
3,17,11
